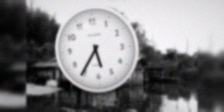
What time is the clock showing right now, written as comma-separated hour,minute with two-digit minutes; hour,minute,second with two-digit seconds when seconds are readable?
5,36
